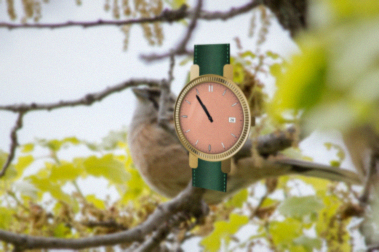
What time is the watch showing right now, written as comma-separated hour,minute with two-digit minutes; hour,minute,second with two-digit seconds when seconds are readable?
10,54
